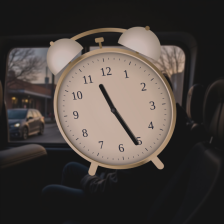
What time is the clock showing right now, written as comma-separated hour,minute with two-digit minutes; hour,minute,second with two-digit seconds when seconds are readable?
11,26
